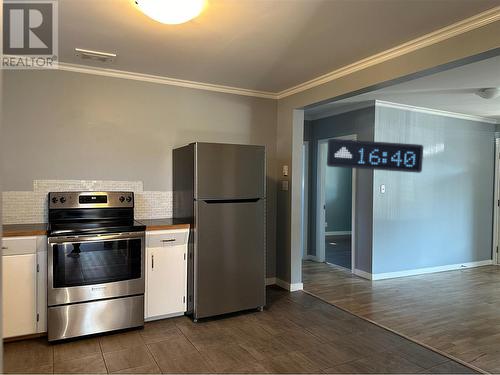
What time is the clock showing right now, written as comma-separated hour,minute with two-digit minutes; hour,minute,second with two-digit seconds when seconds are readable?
16,40
